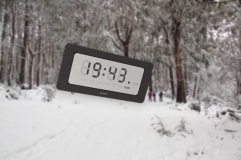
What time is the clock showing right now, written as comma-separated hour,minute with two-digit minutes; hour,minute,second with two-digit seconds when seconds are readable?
19,43
